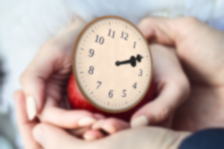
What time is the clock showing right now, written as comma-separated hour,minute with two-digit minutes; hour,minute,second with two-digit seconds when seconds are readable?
2,10
